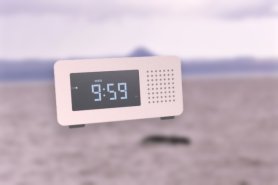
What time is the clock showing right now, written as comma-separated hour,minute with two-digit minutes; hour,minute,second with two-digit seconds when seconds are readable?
9,59
